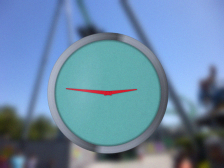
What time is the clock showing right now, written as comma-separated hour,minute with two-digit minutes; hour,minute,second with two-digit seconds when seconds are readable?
2,46
